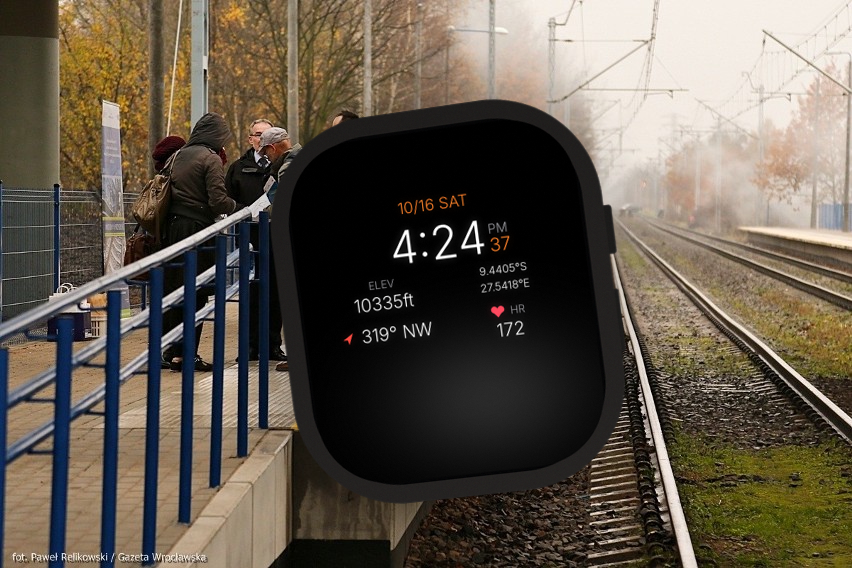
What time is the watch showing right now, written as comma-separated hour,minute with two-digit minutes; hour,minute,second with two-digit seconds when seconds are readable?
4,24,37
